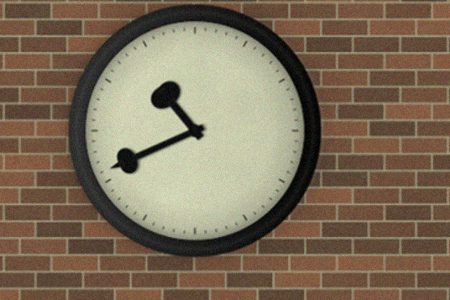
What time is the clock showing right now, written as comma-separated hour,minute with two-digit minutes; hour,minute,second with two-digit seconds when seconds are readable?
10,41
